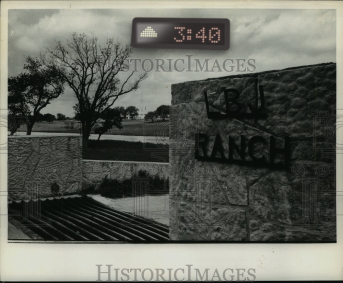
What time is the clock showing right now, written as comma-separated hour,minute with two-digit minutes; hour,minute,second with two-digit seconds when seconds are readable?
3,40
